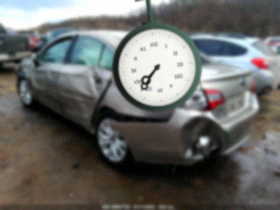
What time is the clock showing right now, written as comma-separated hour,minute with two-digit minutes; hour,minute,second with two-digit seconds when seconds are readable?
7,37
